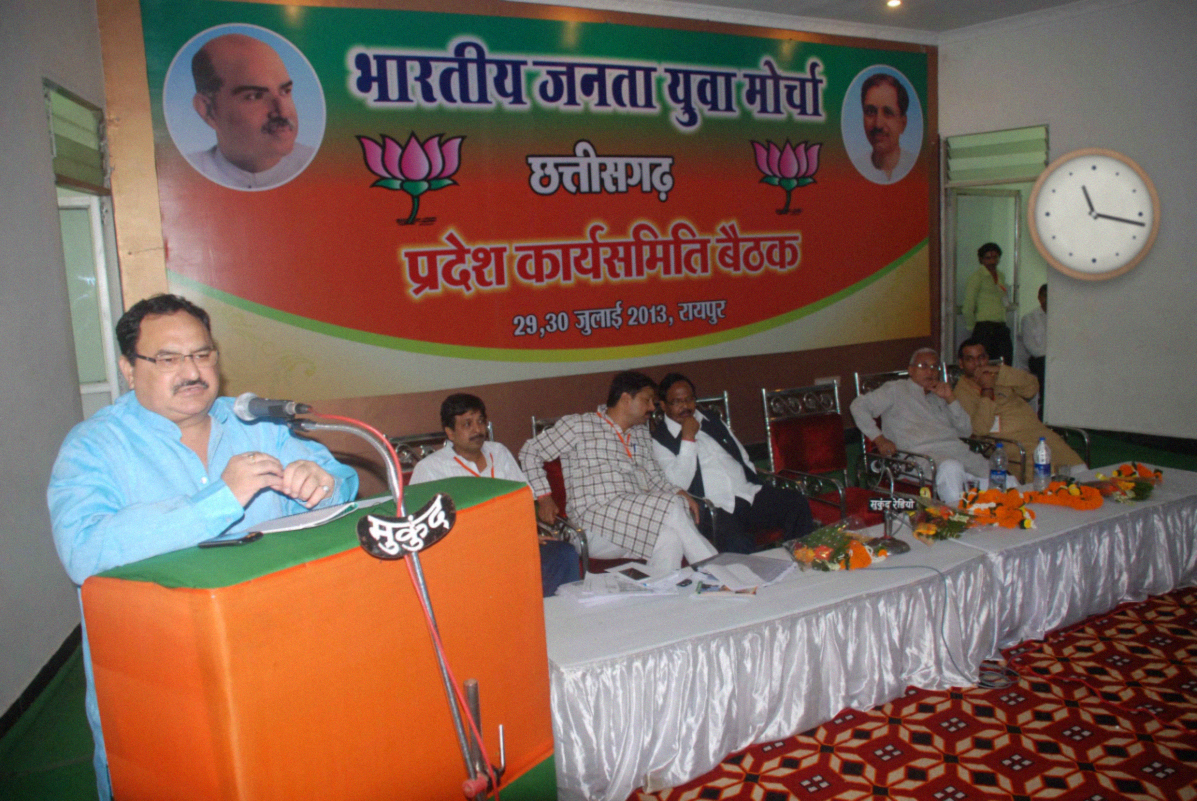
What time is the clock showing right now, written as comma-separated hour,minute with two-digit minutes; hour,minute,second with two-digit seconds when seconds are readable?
11,17
